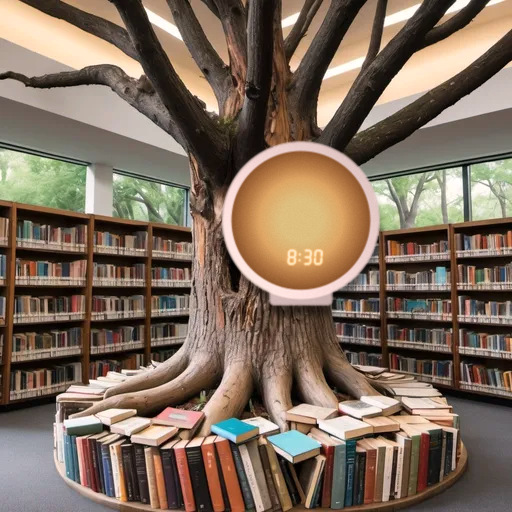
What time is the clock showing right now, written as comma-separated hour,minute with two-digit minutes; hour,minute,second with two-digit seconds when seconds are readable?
8,30
